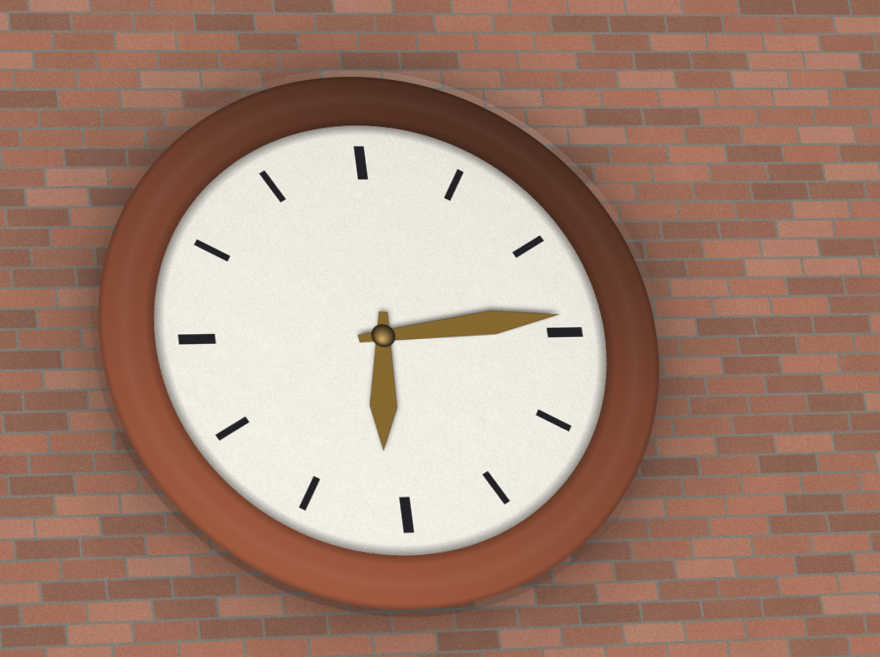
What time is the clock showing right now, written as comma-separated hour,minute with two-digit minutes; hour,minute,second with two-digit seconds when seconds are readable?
6,14
